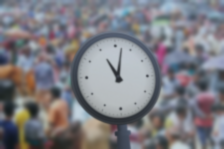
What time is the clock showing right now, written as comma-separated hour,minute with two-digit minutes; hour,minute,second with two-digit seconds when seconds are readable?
11,02
